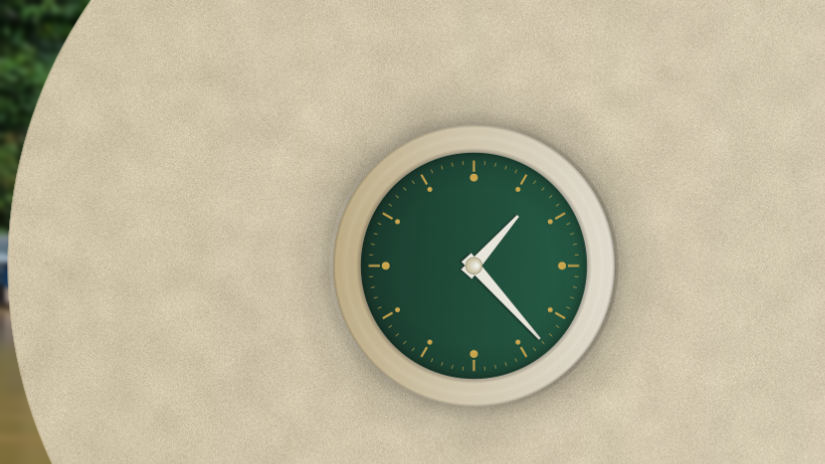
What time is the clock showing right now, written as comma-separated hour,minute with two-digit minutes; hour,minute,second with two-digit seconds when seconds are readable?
1,23
